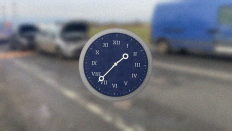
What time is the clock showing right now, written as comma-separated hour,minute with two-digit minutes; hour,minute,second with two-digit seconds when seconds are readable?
1,37
